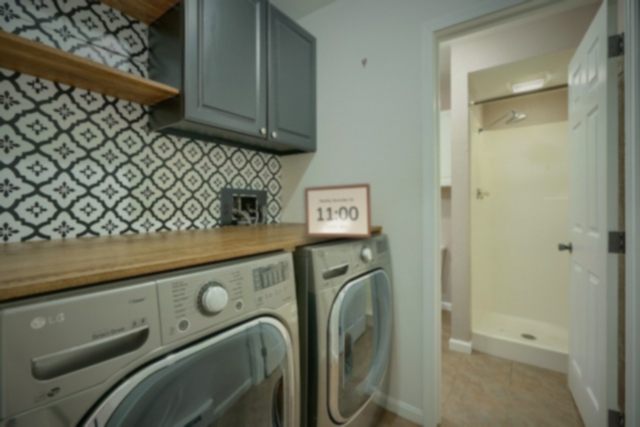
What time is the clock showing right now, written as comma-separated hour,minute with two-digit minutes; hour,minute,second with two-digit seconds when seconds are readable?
11,00
